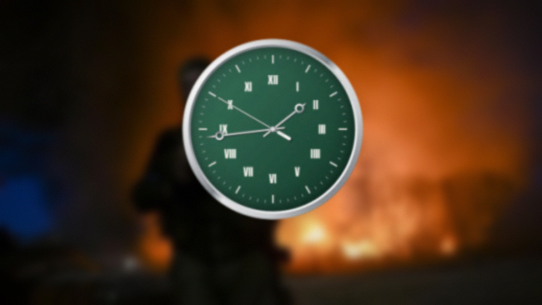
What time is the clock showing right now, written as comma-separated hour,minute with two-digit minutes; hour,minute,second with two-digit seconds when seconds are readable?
1,43,50
